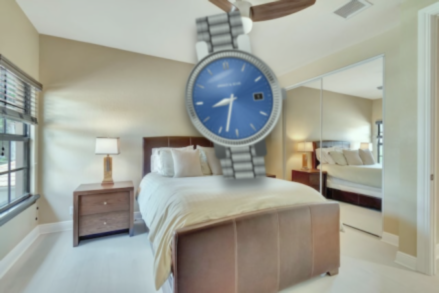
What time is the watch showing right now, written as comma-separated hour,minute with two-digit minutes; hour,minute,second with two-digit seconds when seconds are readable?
8,33
